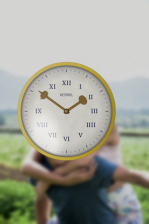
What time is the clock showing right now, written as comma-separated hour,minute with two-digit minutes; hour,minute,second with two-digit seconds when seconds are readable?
1,51
